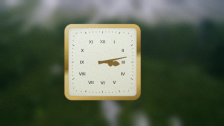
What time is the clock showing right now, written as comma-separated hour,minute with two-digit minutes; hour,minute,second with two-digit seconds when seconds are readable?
3,13
